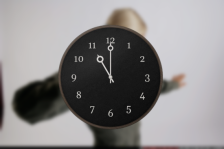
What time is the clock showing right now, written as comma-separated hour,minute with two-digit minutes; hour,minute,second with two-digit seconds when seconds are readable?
11,00
